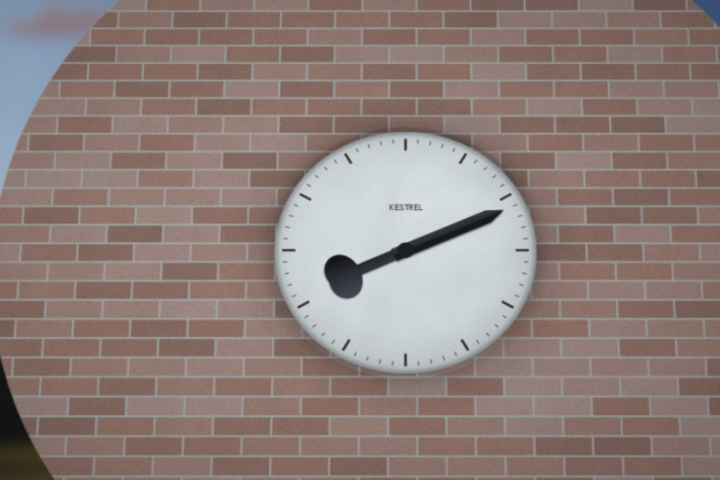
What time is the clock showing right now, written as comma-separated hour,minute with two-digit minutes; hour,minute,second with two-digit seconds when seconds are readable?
8,11
